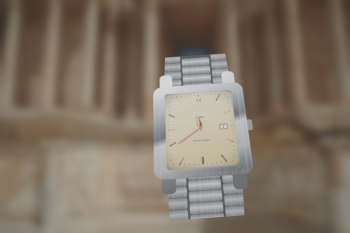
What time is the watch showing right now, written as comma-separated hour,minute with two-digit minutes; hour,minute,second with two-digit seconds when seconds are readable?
11,39
